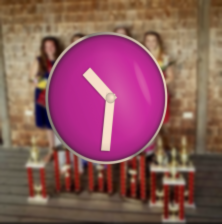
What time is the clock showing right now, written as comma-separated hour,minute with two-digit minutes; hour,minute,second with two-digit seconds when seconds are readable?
10,31
